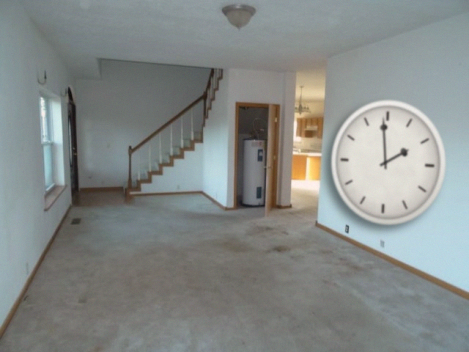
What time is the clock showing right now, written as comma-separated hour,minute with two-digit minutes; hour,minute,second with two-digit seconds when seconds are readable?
1,59
